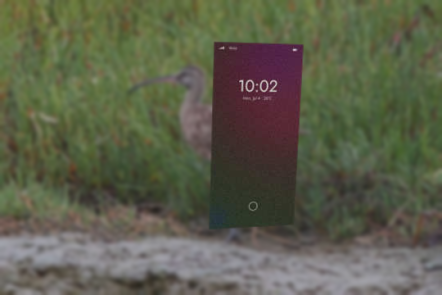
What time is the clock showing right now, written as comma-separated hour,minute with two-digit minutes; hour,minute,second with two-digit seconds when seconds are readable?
10,02
